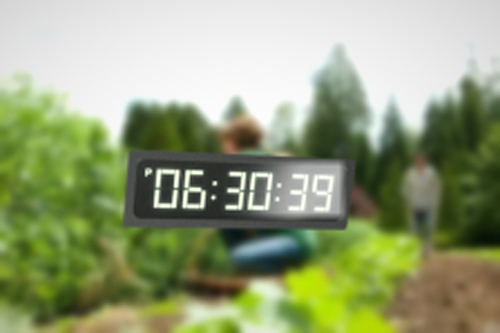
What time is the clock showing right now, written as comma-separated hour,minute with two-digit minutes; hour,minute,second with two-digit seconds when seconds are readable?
6,30,39
